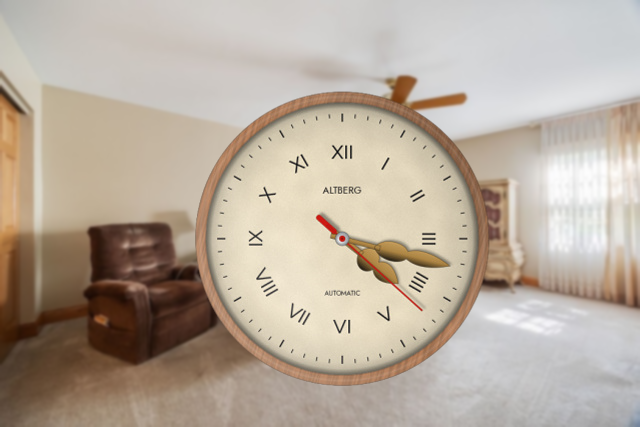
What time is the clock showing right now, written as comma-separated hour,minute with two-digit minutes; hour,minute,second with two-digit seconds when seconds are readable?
4,17,22
